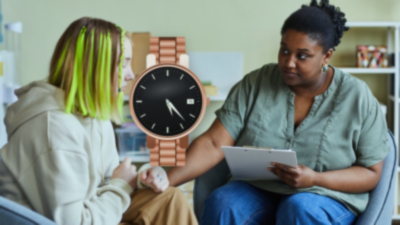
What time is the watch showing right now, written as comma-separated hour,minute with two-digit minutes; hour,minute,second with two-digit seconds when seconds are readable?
5,23
